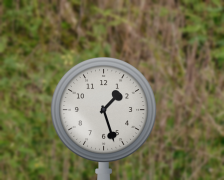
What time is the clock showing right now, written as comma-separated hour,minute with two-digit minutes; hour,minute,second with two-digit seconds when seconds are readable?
1,27
